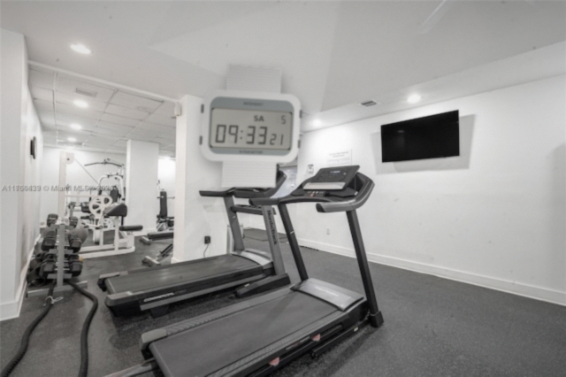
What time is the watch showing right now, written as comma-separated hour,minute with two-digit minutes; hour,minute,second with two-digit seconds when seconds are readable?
9,33,21
